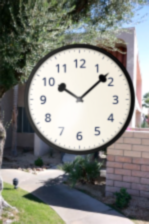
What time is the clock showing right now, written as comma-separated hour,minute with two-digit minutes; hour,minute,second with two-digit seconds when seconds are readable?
10,08
